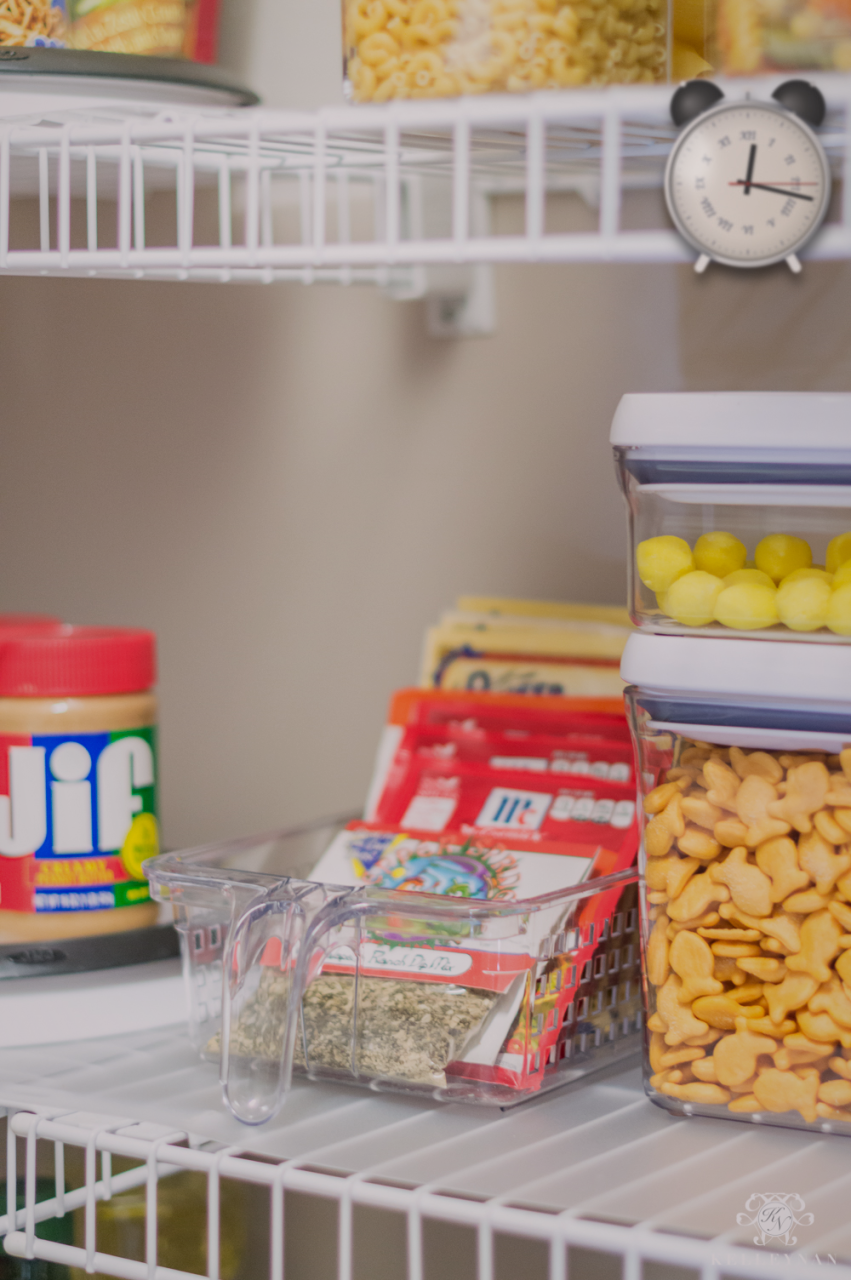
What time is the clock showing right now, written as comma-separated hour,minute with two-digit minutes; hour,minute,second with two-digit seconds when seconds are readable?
12,17,15
